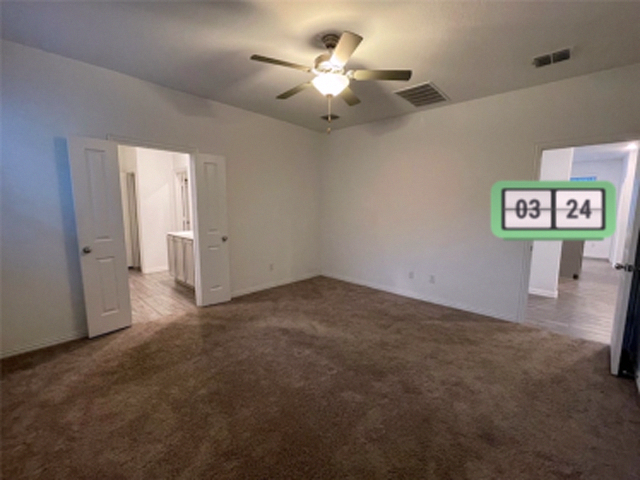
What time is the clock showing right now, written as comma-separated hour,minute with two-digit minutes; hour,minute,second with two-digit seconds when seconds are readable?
3,24
